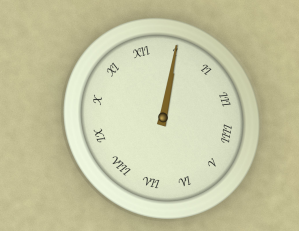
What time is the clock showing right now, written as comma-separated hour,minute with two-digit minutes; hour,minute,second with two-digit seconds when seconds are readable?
1,05
